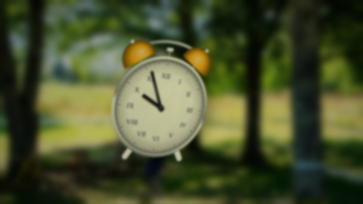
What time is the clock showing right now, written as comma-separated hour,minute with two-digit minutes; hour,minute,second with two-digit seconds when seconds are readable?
9,56
